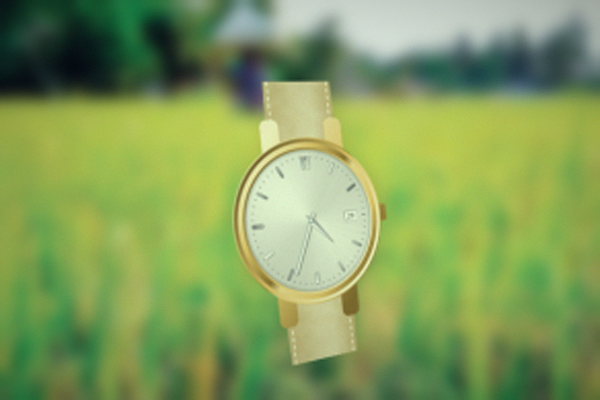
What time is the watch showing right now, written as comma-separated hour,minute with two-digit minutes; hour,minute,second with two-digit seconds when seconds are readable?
4,34
